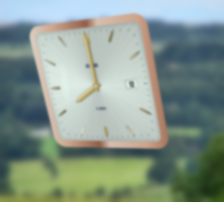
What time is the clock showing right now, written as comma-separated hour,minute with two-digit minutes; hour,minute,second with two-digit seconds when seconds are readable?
8,00
